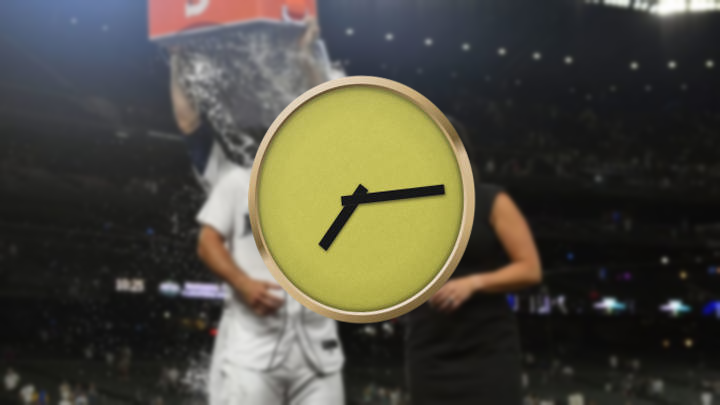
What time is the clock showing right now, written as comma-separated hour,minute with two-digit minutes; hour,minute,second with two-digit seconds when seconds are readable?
7,14
